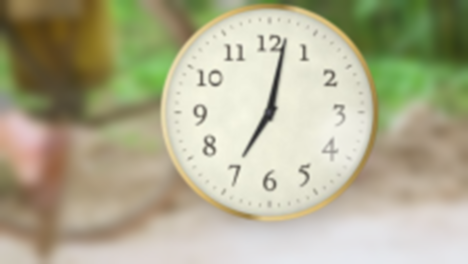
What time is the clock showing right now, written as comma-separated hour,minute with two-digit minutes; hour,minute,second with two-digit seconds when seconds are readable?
7,02
